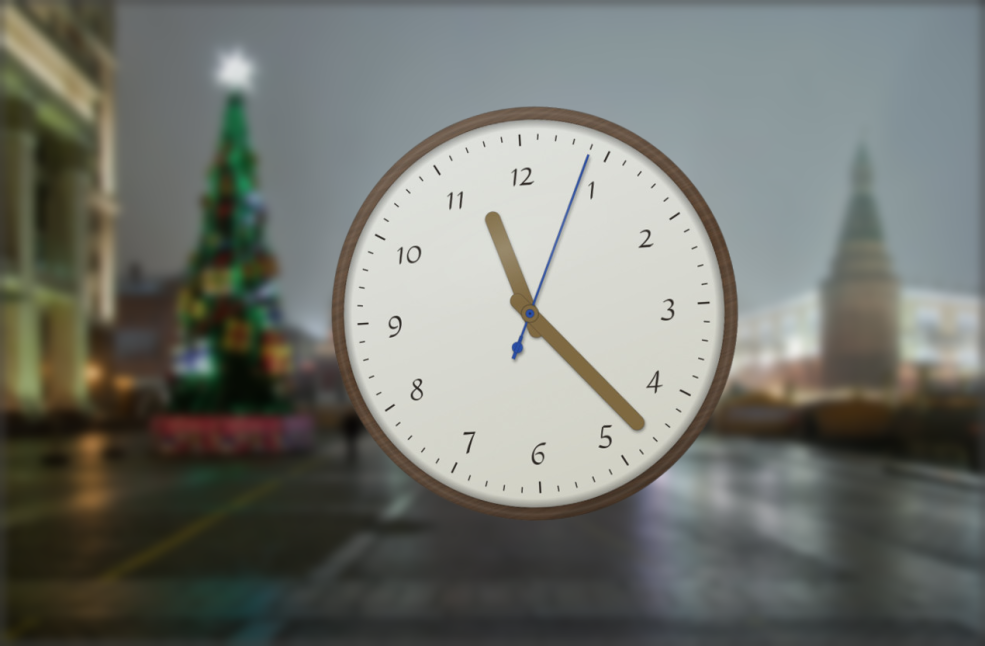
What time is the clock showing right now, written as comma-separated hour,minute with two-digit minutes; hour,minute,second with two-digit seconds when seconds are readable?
11,23,04
